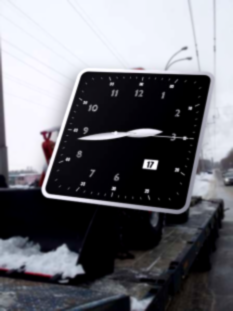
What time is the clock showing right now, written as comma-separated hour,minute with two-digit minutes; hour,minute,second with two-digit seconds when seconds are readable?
2,43,15
